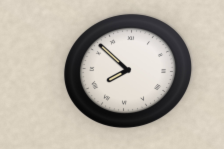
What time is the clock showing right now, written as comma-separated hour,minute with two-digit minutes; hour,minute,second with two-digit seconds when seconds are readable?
7,52
